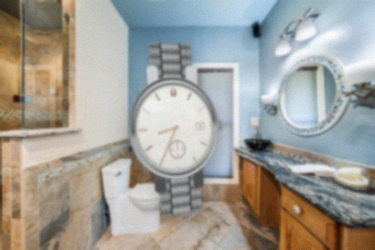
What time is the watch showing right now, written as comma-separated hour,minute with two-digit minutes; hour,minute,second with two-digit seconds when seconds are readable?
8,35
